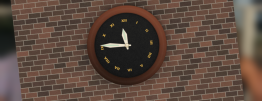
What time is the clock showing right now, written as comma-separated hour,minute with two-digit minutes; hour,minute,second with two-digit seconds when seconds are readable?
11,46
